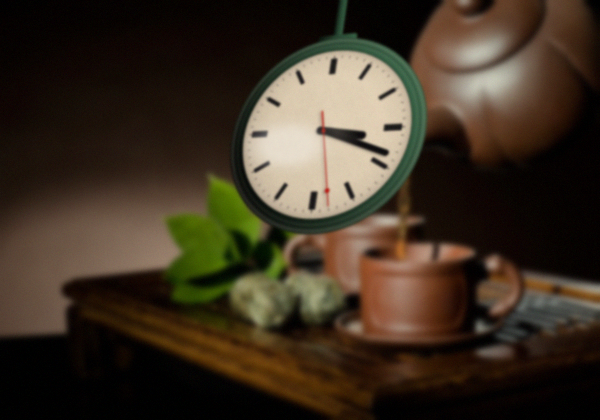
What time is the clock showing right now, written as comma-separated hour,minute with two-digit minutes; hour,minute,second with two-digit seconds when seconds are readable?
3,18,28
